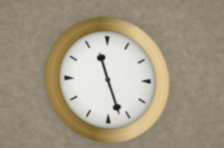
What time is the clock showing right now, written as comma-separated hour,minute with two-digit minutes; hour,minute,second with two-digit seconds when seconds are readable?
11,27
